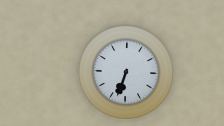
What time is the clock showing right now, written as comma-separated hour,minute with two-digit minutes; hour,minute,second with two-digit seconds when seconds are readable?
6,33
